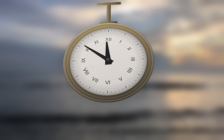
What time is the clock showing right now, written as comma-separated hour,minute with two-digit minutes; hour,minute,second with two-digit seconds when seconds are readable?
11,51
